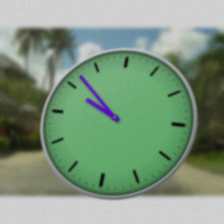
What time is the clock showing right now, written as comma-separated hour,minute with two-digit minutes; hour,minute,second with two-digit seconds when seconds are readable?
9,52
